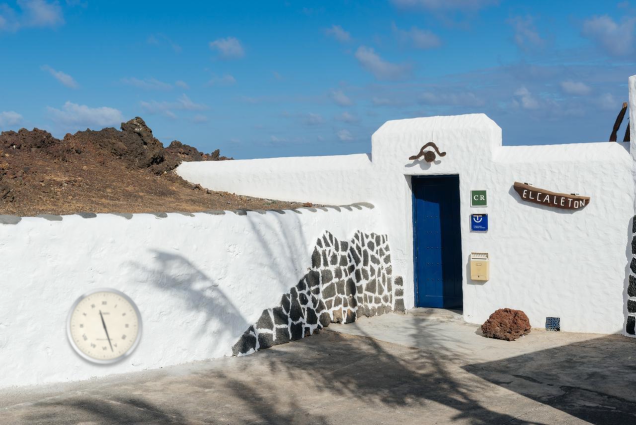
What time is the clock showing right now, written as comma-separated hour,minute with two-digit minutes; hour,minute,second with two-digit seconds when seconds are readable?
11,27
